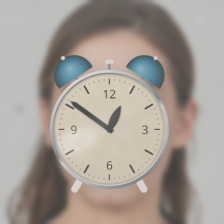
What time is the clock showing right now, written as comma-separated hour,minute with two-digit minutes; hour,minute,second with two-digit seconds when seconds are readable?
12,51
